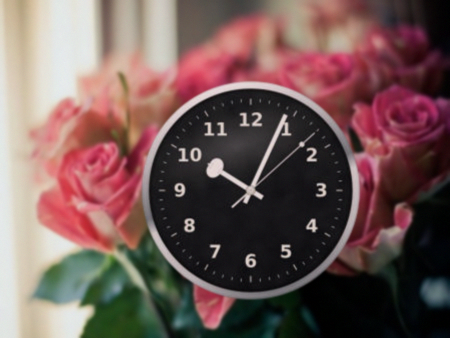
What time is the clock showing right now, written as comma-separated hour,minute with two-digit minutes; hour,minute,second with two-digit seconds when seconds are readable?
10,04,08
